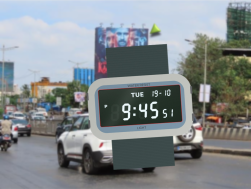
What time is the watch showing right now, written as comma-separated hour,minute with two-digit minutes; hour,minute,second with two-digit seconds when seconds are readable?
9,45,51
